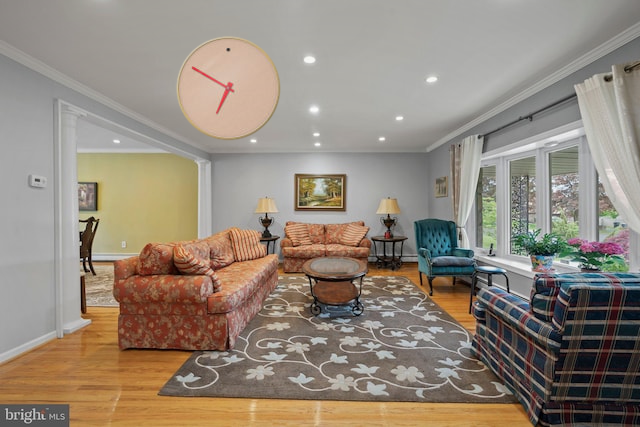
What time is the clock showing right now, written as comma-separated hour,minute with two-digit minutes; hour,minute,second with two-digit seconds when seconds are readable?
6,50
